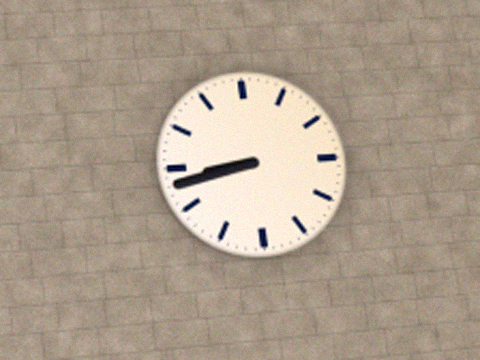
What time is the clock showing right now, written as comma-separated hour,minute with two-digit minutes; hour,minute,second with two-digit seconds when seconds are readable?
8,43
